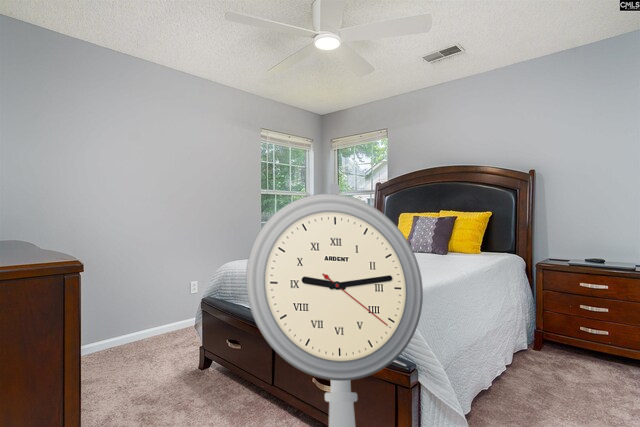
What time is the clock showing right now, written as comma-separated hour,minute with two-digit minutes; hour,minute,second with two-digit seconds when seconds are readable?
9,13,21
